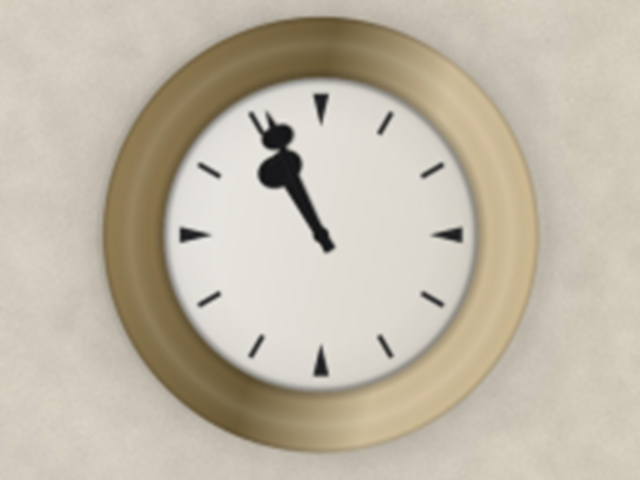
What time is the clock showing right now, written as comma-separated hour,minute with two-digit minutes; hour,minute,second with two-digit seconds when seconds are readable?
10,56
